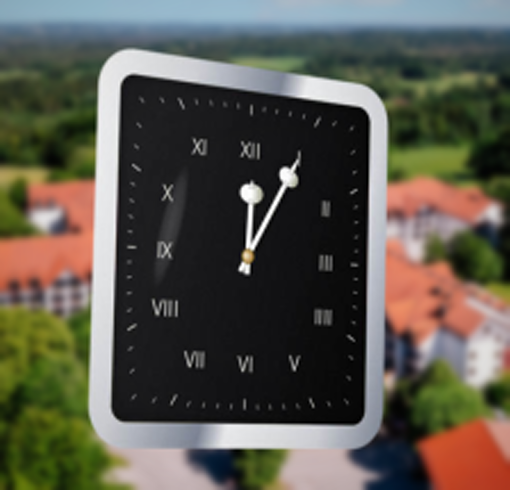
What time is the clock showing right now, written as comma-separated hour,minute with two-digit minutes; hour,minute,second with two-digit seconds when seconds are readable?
12,05
